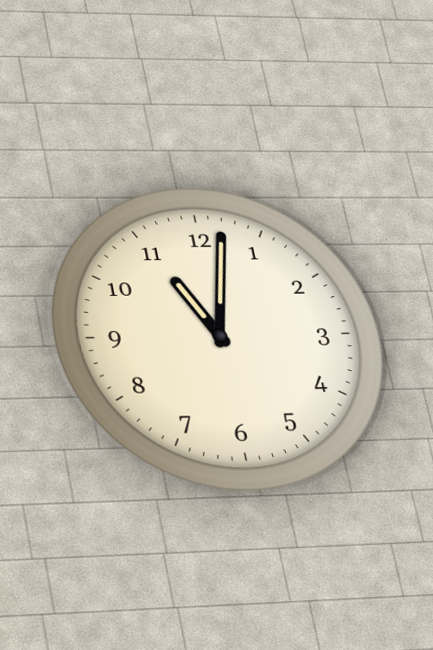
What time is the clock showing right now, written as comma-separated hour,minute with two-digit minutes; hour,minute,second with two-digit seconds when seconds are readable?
11,02
